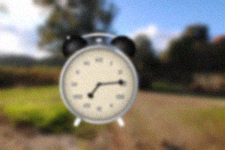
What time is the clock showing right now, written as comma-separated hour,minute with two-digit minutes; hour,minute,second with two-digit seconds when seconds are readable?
7,14
